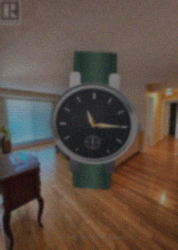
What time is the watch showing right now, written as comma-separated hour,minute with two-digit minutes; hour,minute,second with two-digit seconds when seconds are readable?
11,15
